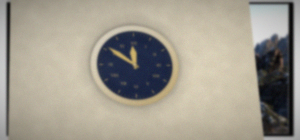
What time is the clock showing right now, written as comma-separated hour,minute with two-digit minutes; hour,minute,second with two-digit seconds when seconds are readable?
11,51
